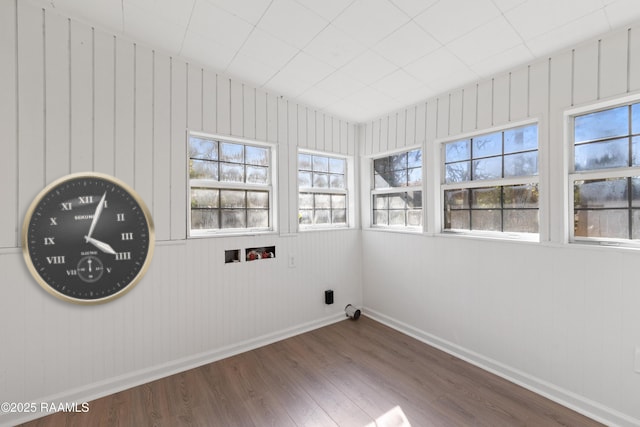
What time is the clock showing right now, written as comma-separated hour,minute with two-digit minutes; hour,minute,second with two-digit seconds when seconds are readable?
4,04
